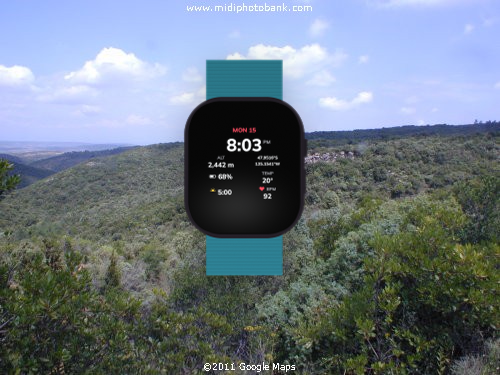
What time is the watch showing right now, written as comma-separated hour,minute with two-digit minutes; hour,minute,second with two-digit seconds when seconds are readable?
8,03
